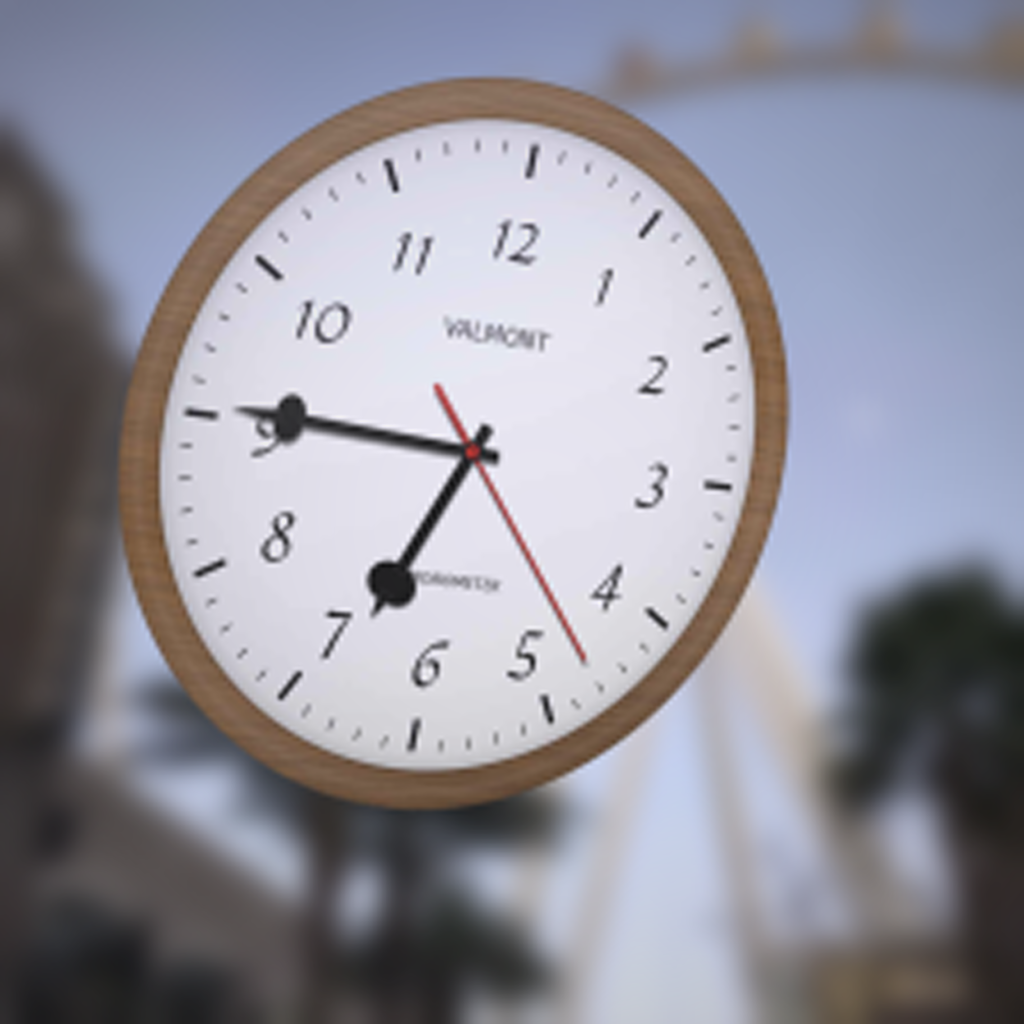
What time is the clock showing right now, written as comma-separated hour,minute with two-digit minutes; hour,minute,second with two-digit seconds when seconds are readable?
6,45,23
